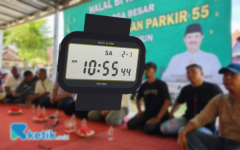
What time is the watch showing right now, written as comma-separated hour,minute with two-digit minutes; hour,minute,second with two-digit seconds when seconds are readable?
10,55,44
